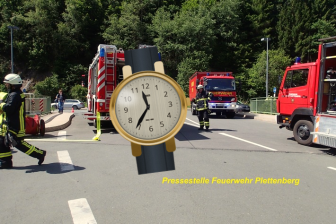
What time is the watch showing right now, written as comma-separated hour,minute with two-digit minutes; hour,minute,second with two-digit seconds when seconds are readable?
11,36
